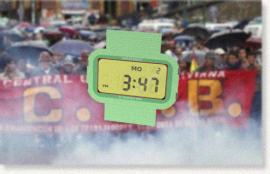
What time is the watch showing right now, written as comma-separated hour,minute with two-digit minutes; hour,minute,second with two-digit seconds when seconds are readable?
3,47
